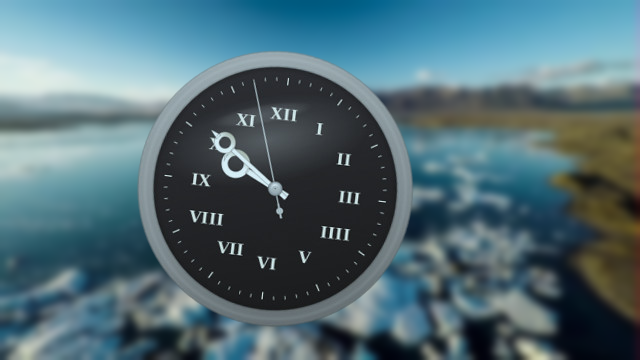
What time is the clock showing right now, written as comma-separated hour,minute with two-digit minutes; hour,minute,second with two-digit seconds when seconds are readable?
9,50,57
